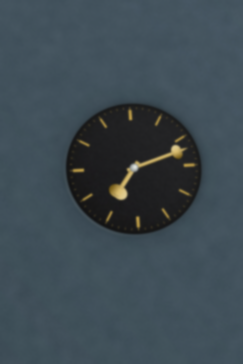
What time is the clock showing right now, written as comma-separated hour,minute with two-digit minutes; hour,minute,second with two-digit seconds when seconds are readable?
7,12
